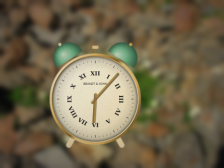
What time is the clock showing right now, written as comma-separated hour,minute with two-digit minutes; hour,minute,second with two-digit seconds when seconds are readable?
6,07
